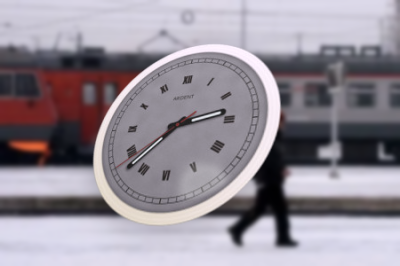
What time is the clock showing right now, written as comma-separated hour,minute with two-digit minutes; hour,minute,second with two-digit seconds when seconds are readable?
2,37,39
